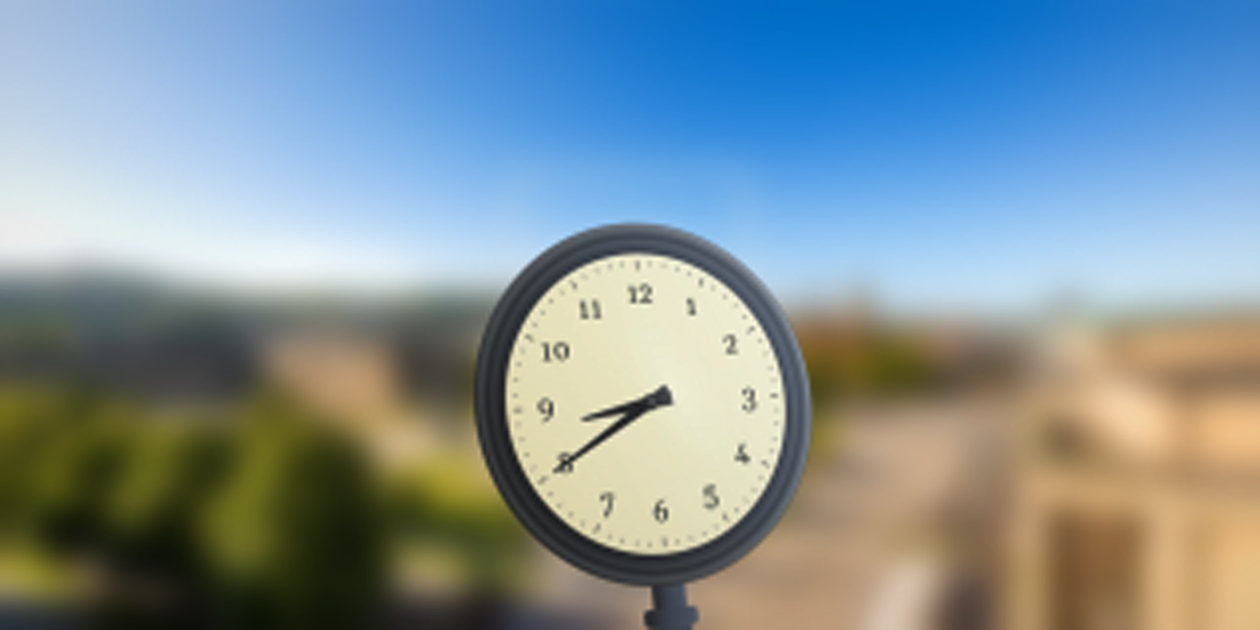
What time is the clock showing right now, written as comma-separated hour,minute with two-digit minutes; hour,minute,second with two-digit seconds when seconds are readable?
8,40
